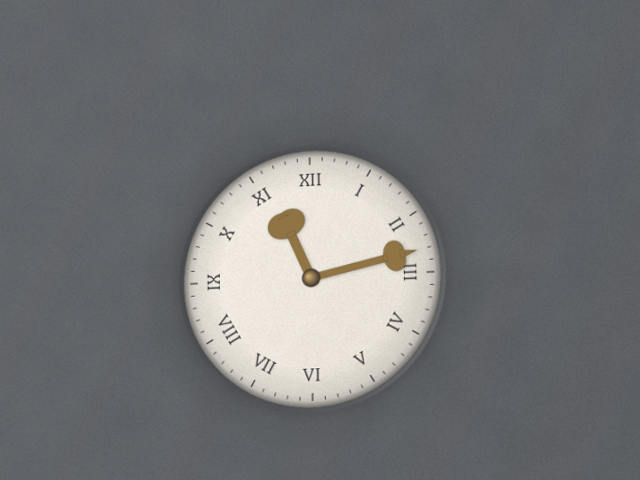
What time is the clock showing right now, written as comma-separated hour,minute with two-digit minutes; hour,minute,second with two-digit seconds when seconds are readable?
11,13
